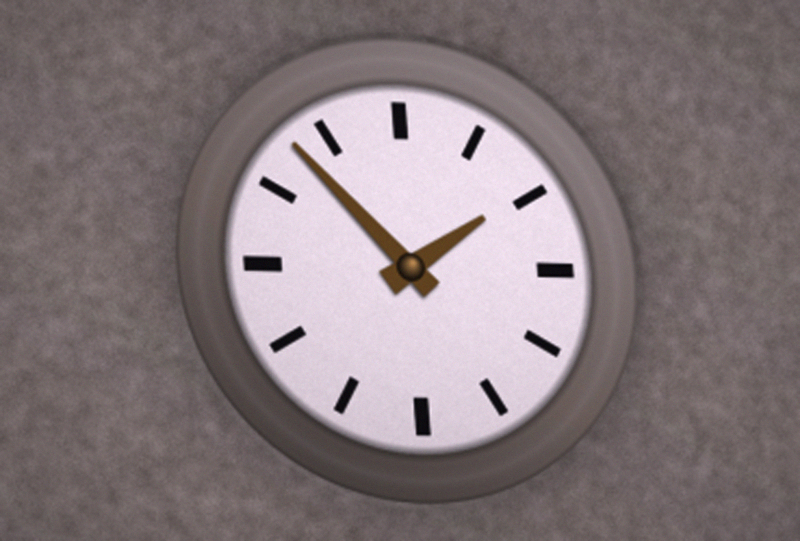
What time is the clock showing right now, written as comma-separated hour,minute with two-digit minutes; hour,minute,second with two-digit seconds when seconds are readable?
1,53
